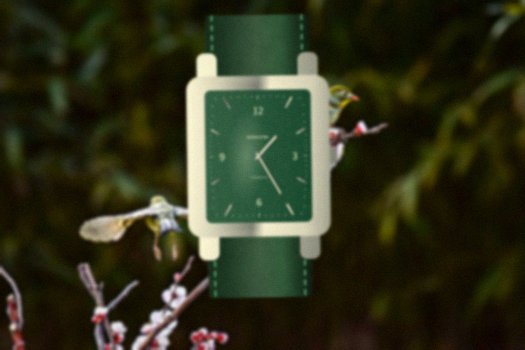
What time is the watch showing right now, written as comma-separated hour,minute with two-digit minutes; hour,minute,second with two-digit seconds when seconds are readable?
1,25
